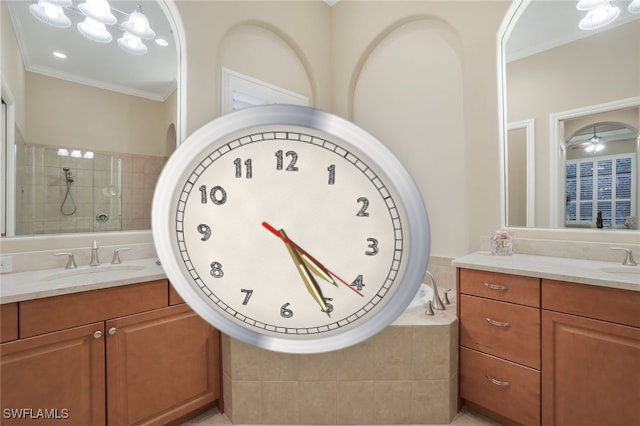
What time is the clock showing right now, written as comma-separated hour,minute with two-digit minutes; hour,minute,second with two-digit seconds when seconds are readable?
4,25,21
